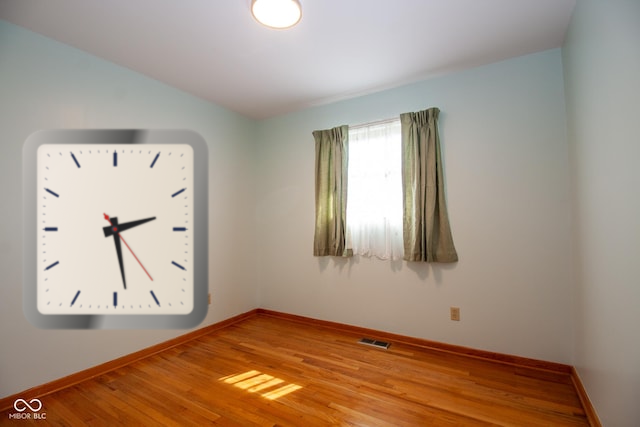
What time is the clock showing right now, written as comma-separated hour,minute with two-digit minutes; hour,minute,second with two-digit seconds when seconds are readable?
2,28,24
